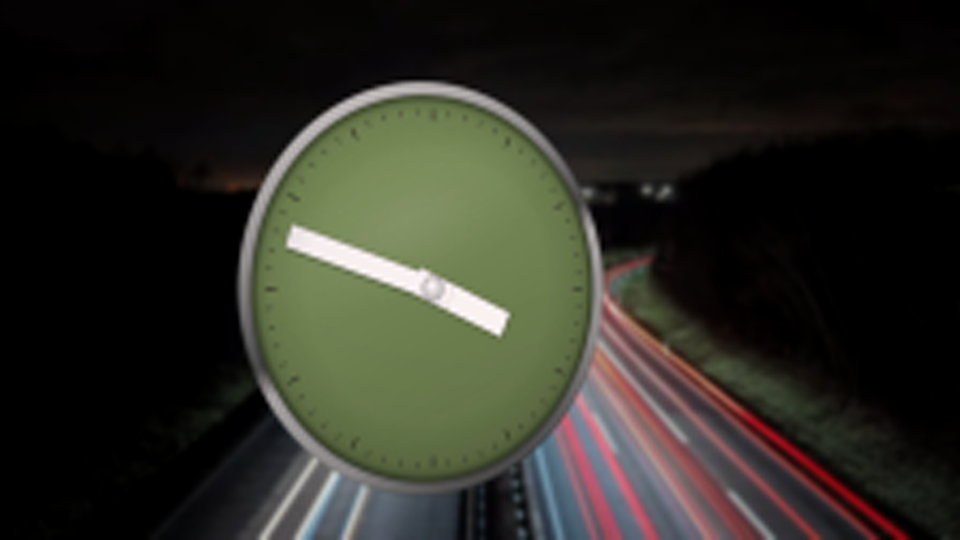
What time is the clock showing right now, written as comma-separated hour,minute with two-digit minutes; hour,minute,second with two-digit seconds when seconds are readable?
3,48
